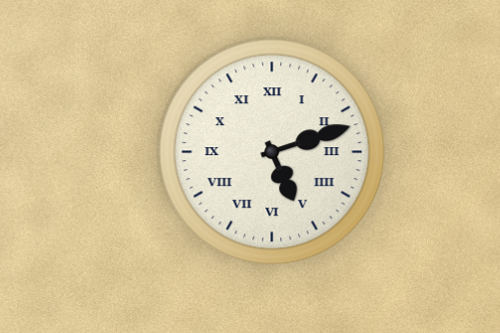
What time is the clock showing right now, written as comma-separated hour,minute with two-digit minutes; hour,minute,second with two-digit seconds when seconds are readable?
5,12
